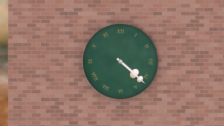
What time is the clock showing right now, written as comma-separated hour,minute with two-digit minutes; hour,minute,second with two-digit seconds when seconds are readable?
4,22
